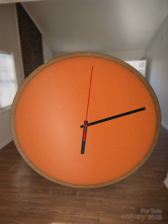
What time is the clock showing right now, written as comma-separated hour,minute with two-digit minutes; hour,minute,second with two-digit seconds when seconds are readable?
6,12,01
